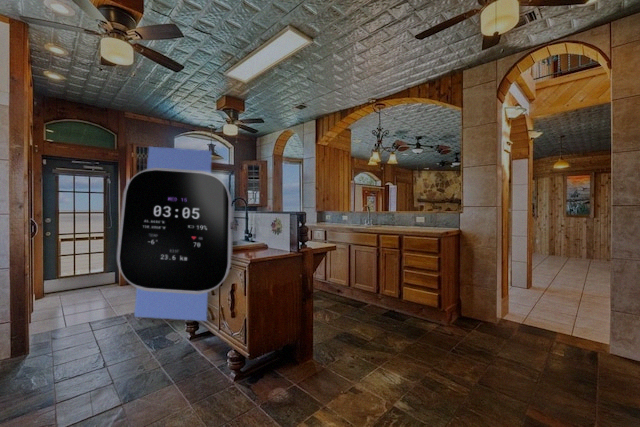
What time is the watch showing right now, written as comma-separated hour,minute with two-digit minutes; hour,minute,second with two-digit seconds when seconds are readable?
3,05
